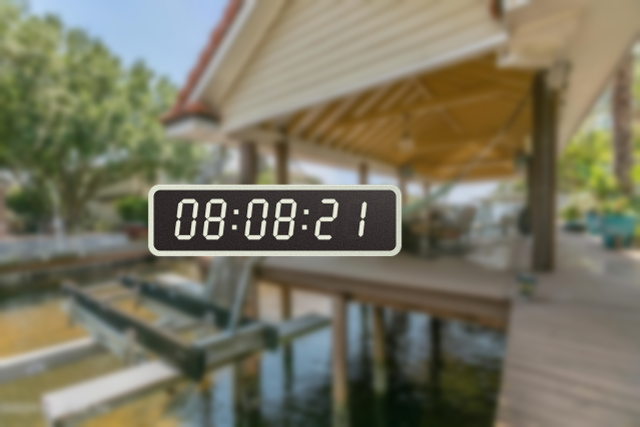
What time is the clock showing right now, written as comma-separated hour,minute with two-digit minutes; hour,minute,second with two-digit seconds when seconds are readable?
8,08,21
